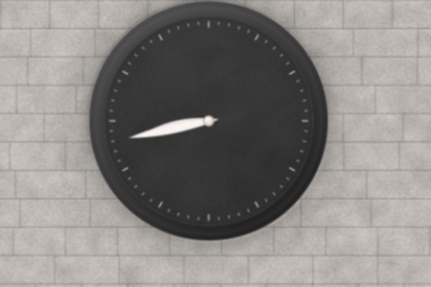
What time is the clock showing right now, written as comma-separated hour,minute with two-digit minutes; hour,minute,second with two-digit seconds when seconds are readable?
8,43
